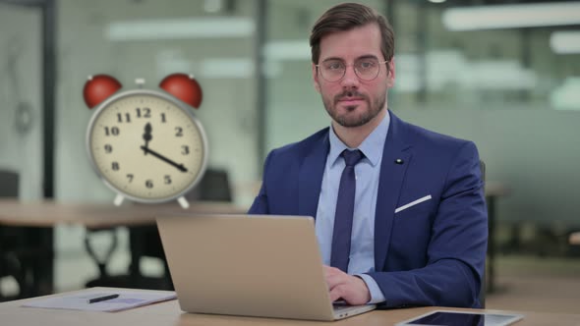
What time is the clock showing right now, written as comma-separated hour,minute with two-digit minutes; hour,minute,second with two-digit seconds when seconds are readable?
12,20
